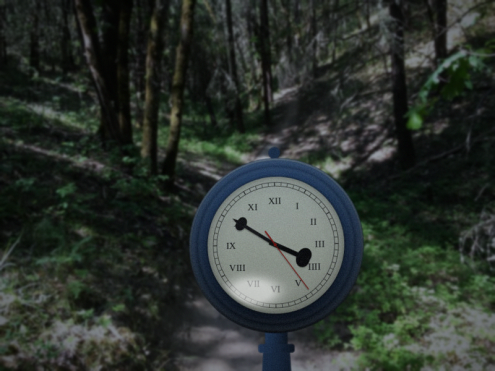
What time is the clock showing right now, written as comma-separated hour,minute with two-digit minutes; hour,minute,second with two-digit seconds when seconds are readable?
3,50,24
